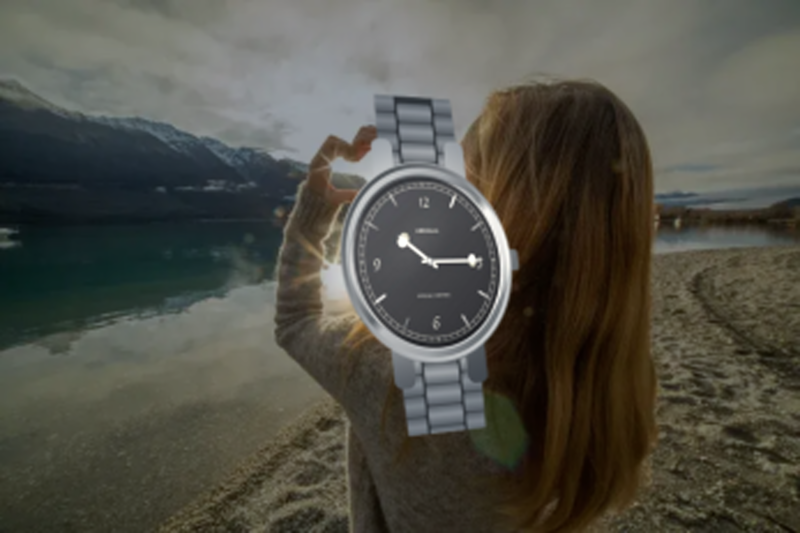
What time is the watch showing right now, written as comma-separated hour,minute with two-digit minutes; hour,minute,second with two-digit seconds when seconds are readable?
10,15
